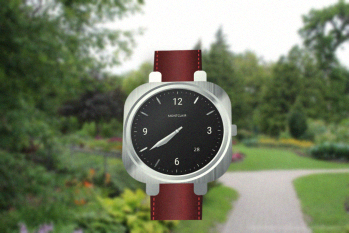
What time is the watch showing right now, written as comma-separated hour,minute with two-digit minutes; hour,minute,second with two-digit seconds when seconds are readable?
7,39
